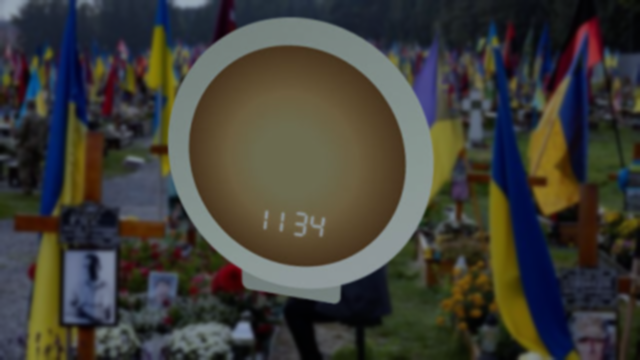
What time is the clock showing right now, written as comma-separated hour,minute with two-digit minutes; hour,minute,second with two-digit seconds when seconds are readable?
11,34
